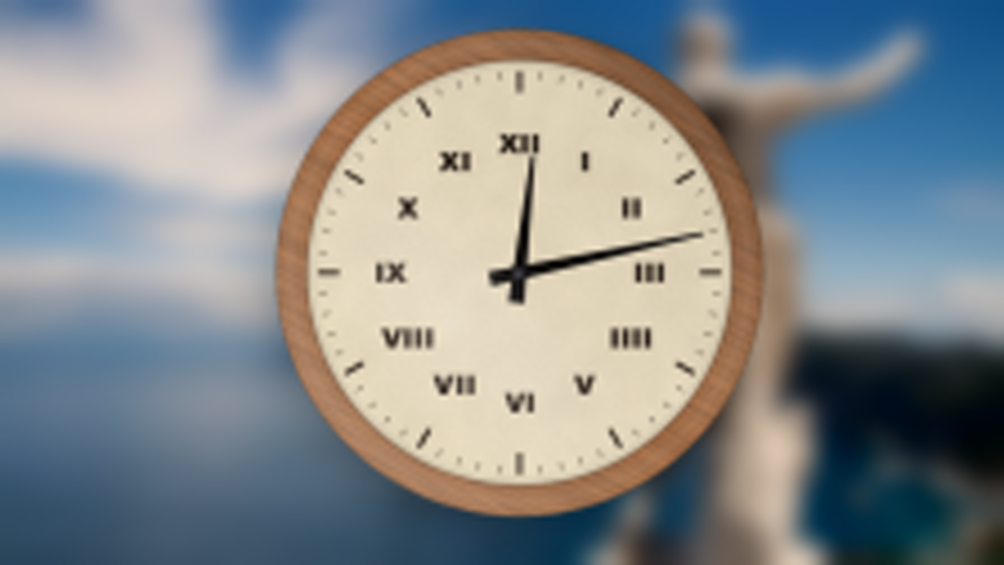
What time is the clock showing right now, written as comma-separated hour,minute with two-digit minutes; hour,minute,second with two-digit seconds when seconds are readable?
12,13
